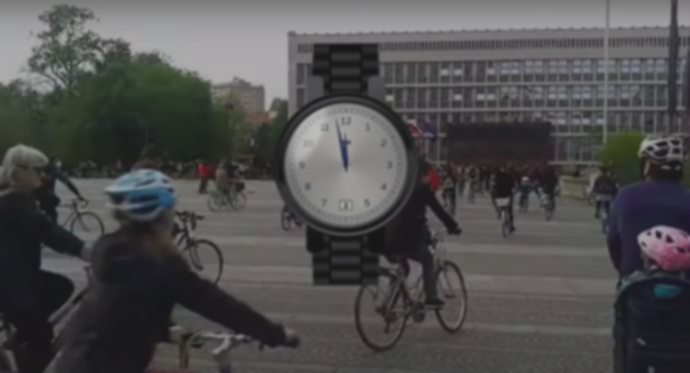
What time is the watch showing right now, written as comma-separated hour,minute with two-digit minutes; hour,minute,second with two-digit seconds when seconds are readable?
11,58
